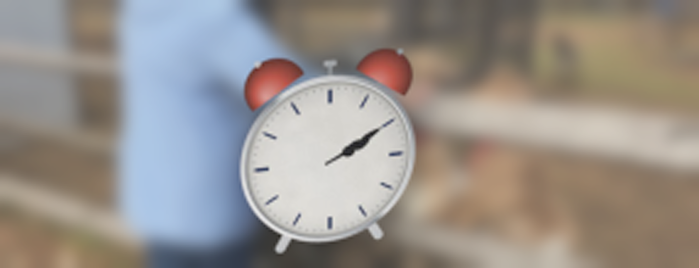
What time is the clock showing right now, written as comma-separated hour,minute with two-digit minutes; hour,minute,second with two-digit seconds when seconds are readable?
2,10
